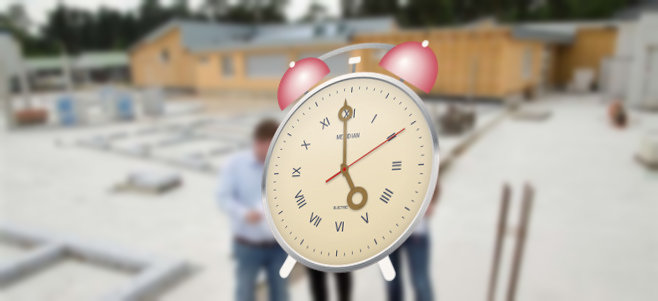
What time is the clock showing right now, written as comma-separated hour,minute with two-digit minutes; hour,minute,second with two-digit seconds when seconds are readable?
4,59,10
